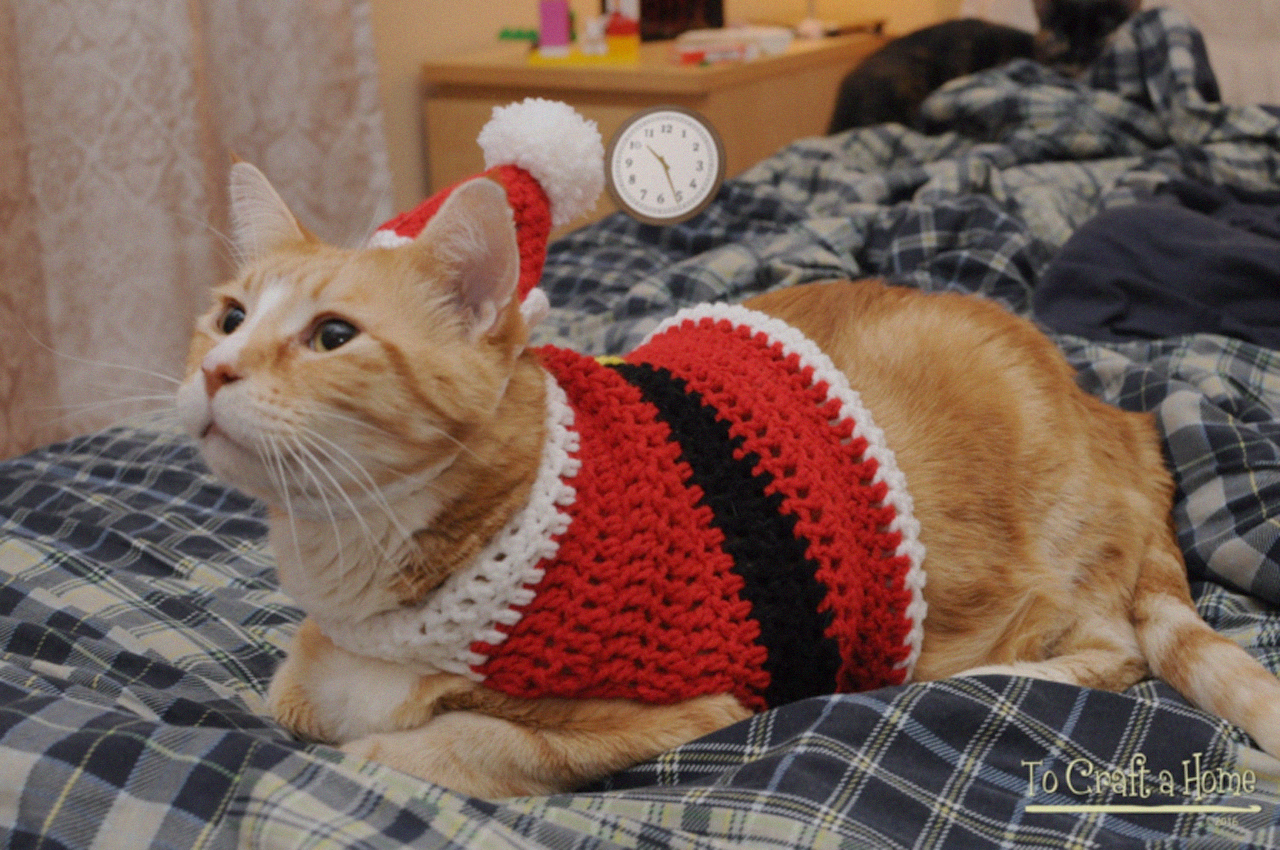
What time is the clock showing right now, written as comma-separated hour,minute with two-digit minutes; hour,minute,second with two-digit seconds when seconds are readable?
10,26
